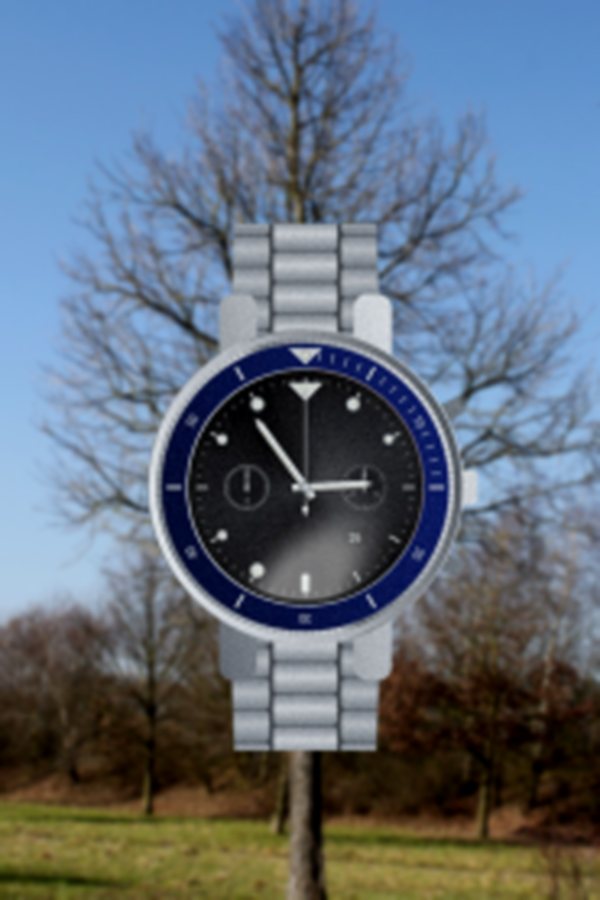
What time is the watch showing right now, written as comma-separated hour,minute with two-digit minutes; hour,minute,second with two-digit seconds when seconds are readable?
2,54
